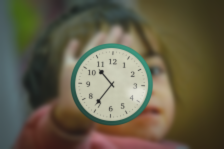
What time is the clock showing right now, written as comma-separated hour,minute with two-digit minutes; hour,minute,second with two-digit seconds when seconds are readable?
10,36
